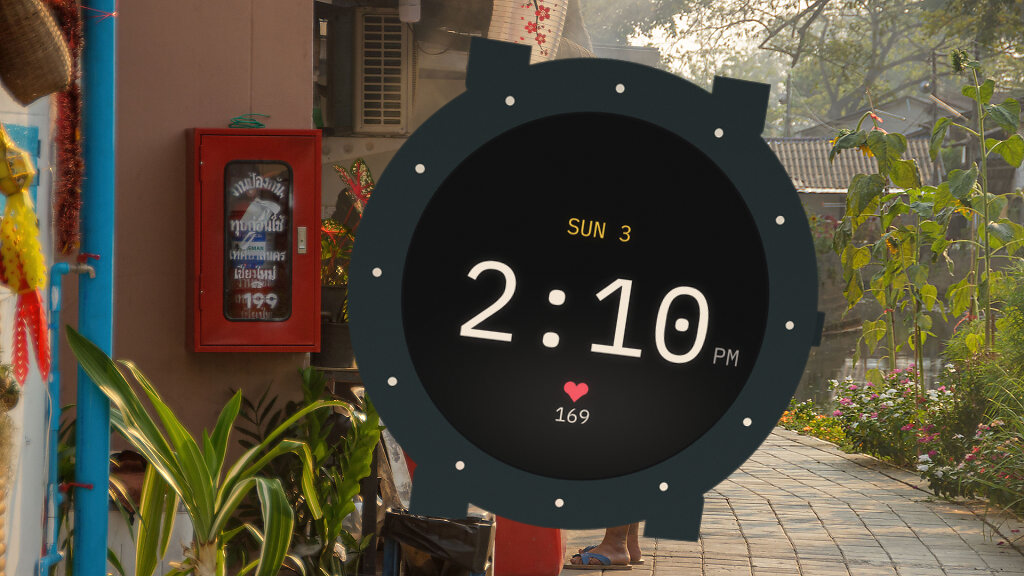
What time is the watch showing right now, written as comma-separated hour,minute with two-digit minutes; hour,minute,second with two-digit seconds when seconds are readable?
2,10
